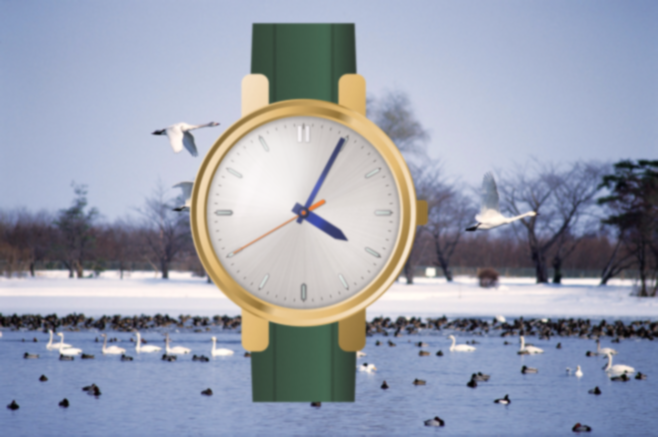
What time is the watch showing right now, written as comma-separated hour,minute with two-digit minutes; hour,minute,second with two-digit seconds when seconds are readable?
4,04,40
